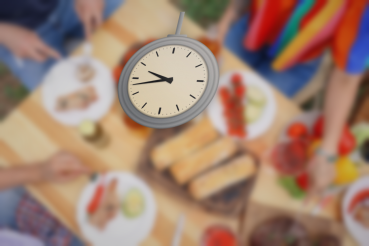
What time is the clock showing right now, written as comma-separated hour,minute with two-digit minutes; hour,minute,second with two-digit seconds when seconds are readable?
9,43
